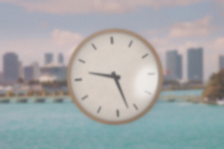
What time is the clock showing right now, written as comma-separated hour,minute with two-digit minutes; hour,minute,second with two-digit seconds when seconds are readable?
9,27
